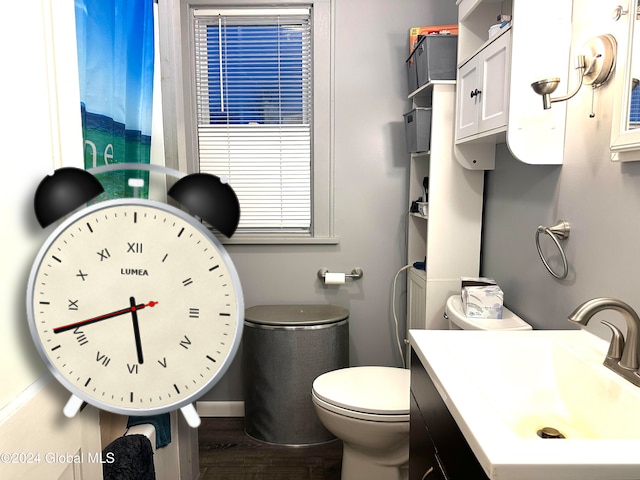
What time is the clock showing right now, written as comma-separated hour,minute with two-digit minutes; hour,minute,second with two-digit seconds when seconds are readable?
5,41,42
